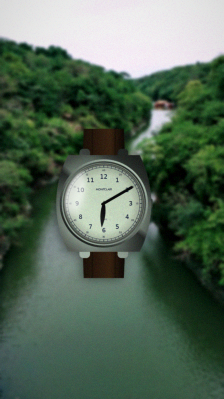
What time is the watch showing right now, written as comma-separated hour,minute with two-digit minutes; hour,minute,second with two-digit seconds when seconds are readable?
6,10
